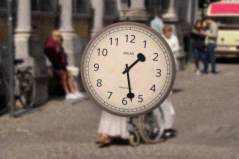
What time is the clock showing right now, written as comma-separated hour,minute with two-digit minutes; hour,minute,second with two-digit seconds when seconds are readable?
1,28
